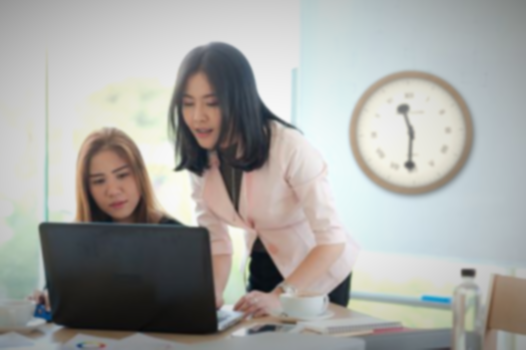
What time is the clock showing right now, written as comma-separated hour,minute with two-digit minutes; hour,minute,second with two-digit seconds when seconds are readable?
11,31
